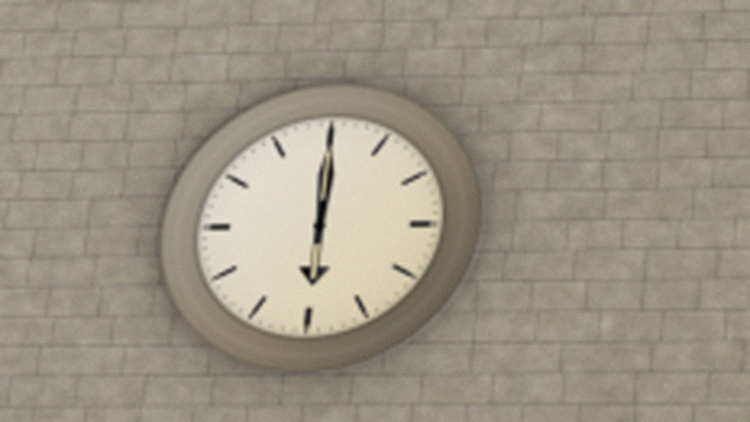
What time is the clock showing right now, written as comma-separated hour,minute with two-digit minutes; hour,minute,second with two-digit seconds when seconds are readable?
6,00
